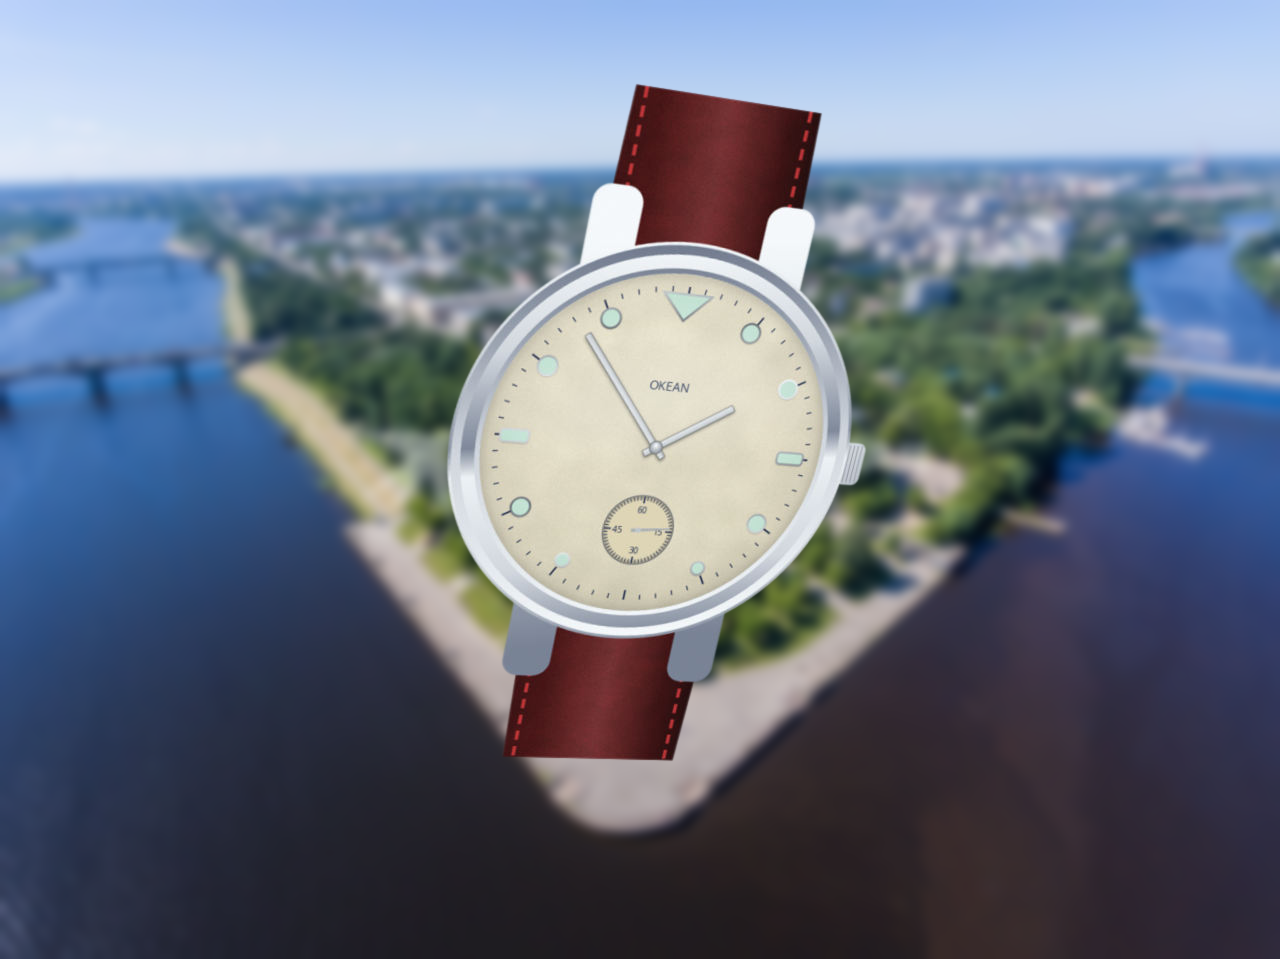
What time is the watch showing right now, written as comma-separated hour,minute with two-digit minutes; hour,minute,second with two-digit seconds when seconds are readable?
1,53,14
